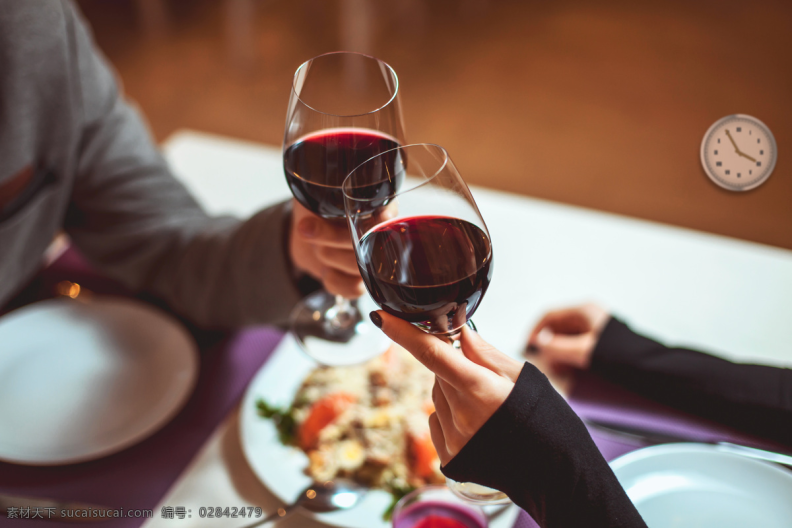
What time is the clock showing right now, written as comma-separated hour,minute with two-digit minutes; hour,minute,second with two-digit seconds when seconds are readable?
3,55
